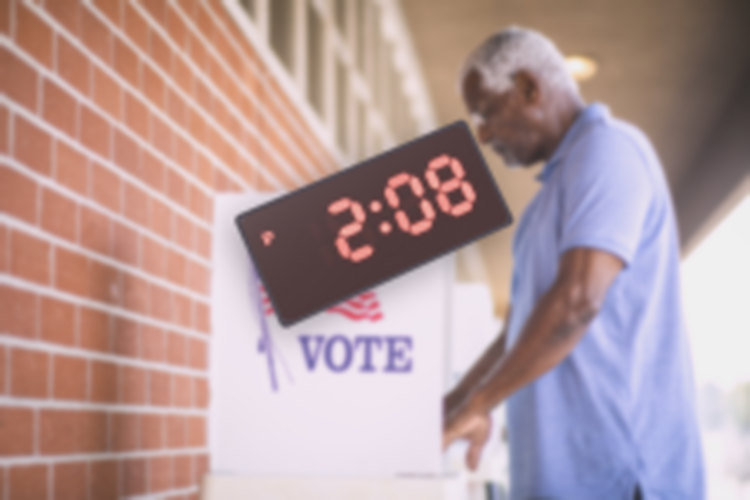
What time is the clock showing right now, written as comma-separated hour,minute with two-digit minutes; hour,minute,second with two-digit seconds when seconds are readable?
2,08
